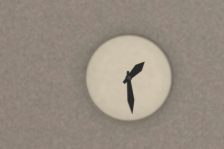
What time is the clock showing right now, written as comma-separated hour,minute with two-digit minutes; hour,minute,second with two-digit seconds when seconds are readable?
1,29
